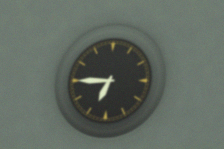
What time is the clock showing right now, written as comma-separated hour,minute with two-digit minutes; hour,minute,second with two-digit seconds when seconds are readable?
6,45
